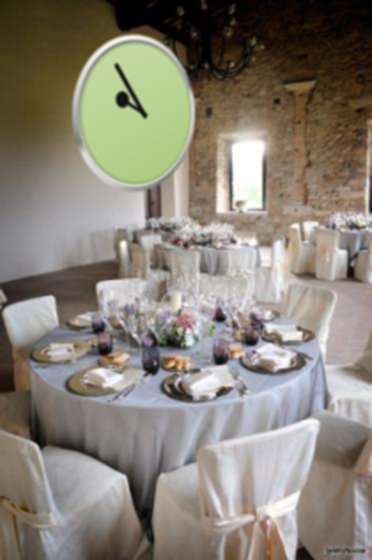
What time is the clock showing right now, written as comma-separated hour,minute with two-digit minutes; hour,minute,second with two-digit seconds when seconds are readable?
9,54
